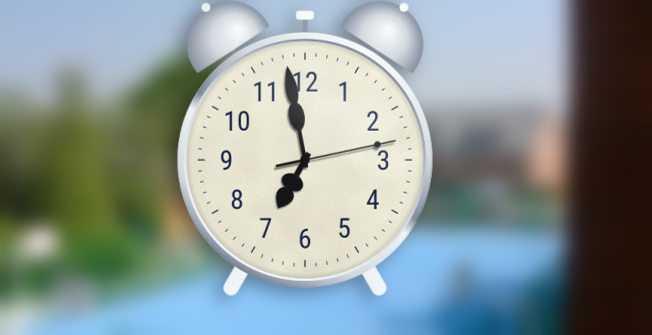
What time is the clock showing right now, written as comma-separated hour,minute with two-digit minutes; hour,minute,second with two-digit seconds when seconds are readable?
6,58,13
